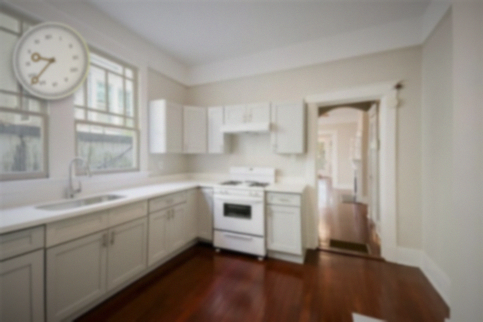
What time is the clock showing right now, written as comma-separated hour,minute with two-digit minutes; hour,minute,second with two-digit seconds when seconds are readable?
9,38
